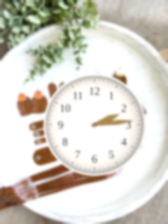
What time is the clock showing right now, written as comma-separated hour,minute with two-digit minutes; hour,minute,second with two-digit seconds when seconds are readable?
2,14
